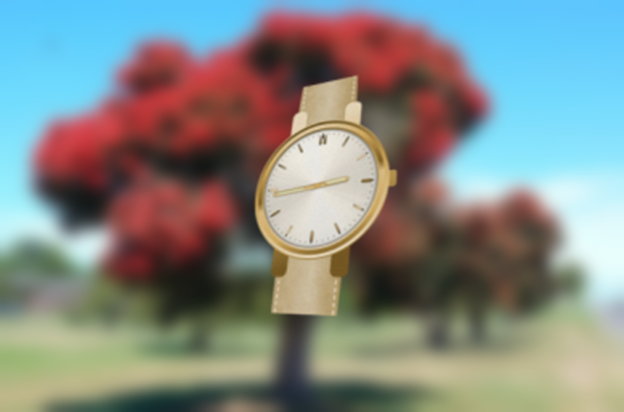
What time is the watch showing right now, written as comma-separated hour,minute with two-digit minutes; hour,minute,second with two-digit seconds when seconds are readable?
2,44
